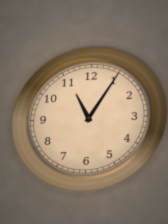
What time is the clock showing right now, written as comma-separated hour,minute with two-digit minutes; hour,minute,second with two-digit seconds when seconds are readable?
11,05
